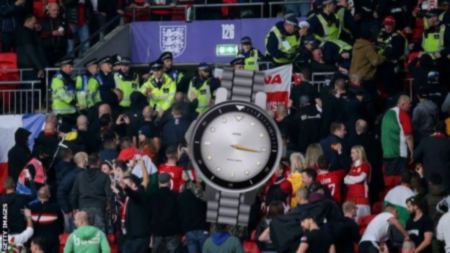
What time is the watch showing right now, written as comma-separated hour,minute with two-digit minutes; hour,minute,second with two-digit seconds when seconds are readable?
3,16
